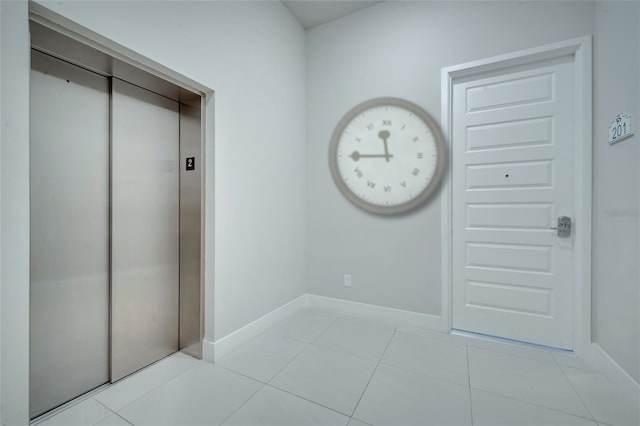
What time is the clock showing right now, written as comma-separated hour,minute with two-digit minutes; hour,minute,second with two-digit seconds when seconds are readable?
11,45
